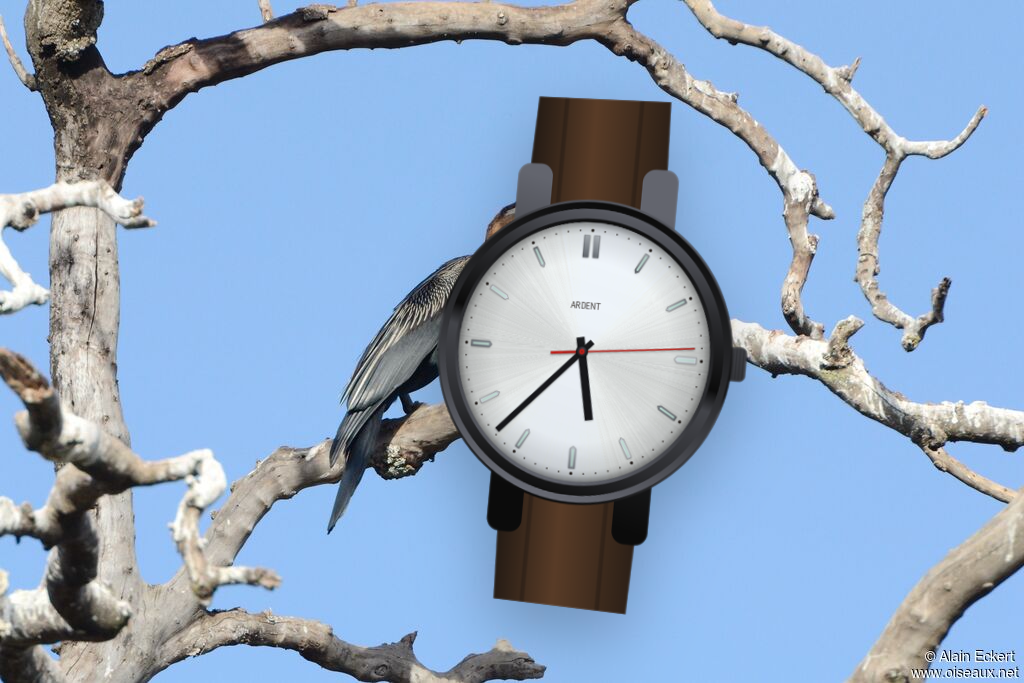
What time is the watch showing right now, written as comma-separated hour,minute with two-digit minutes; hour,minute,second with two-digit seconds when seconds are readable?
5,37,14
